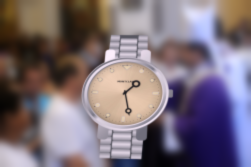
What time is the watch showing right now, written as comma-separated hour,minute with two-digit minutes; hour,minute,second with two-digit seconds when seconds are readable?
1,28
